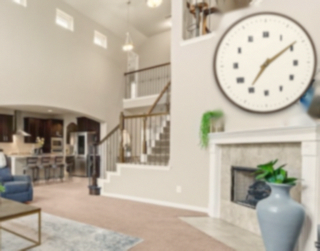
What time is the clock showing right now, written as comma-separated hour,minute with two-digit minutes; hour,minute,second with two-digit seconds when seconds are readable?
7,09
